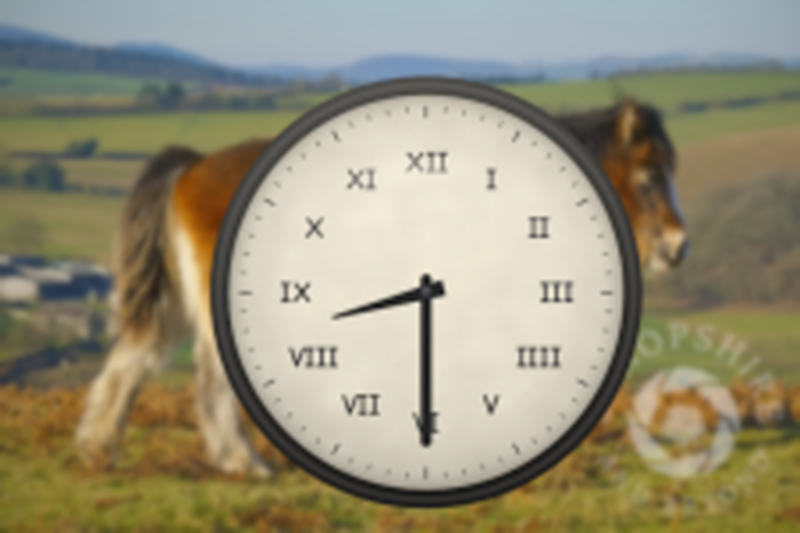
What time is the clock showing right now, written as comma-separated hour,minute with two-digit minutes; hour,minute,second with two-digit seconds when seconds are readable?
8,30
